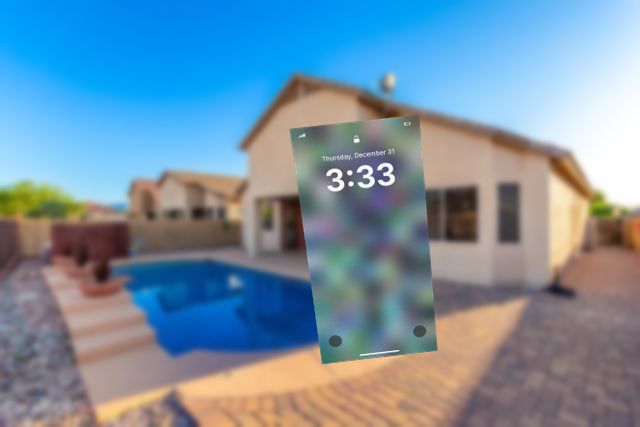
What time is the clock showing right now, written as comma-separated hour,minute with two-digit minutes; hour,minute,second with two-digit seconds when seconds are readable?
3,33
